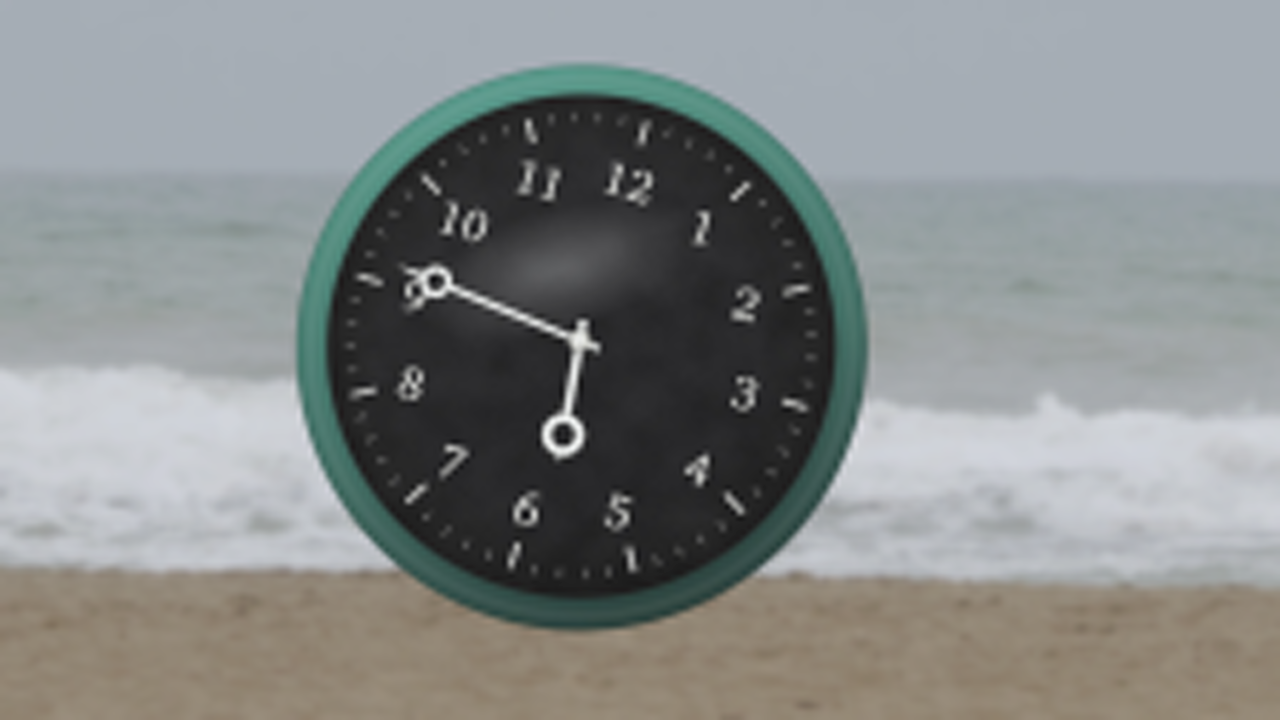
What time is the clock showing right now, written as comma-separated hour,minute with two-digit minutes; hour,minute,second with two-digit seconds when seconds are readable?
5,46
